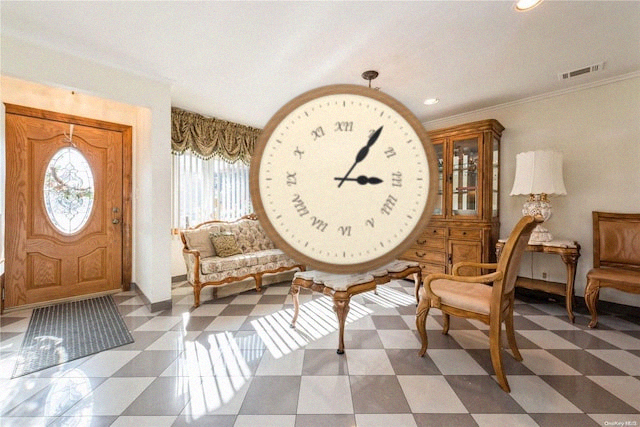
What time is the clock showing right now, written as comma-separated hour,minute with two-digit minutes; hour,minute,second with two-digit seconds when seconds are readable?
3,06
